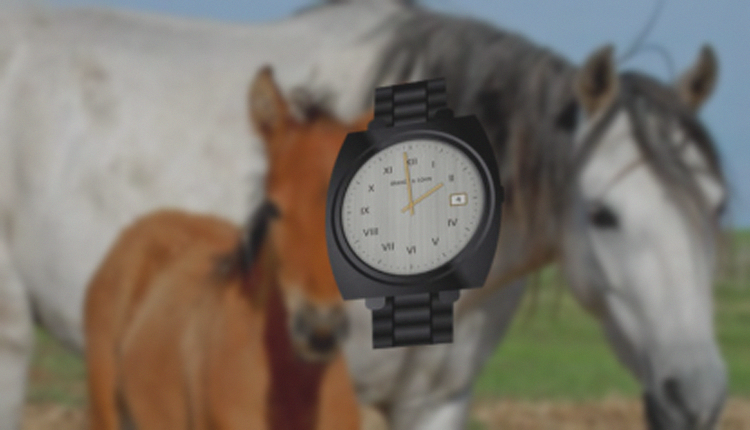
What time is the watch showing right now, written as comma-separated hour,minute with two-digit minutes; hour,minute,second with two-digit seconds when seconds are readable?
1,59
